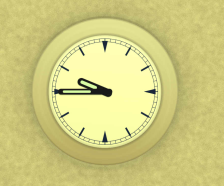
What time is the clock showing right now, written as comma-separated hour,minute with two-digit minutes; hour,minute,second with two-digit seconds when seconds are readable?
9,45
